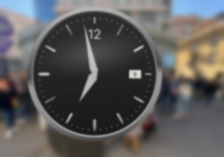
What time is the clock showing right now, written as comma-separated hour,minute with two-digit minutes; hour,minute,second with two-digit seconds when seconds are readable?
6,58
